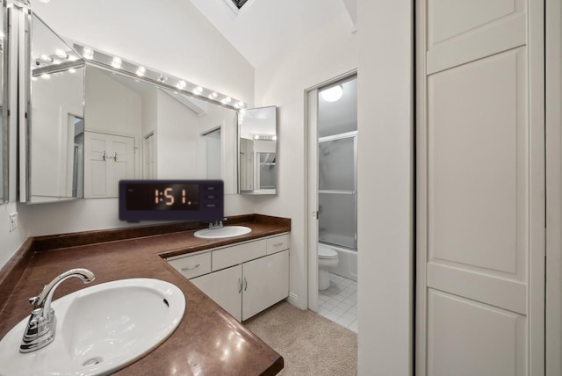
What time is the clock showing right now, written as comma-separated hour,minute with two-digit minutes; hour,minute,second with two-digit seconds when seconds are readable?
1,51
